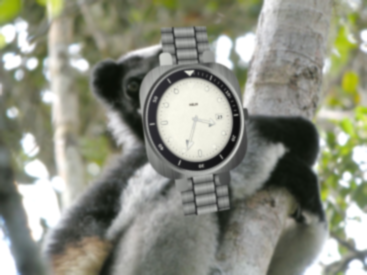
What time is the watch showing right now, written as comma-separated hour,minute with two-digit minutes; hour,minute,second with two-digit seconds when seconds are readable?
3,34
